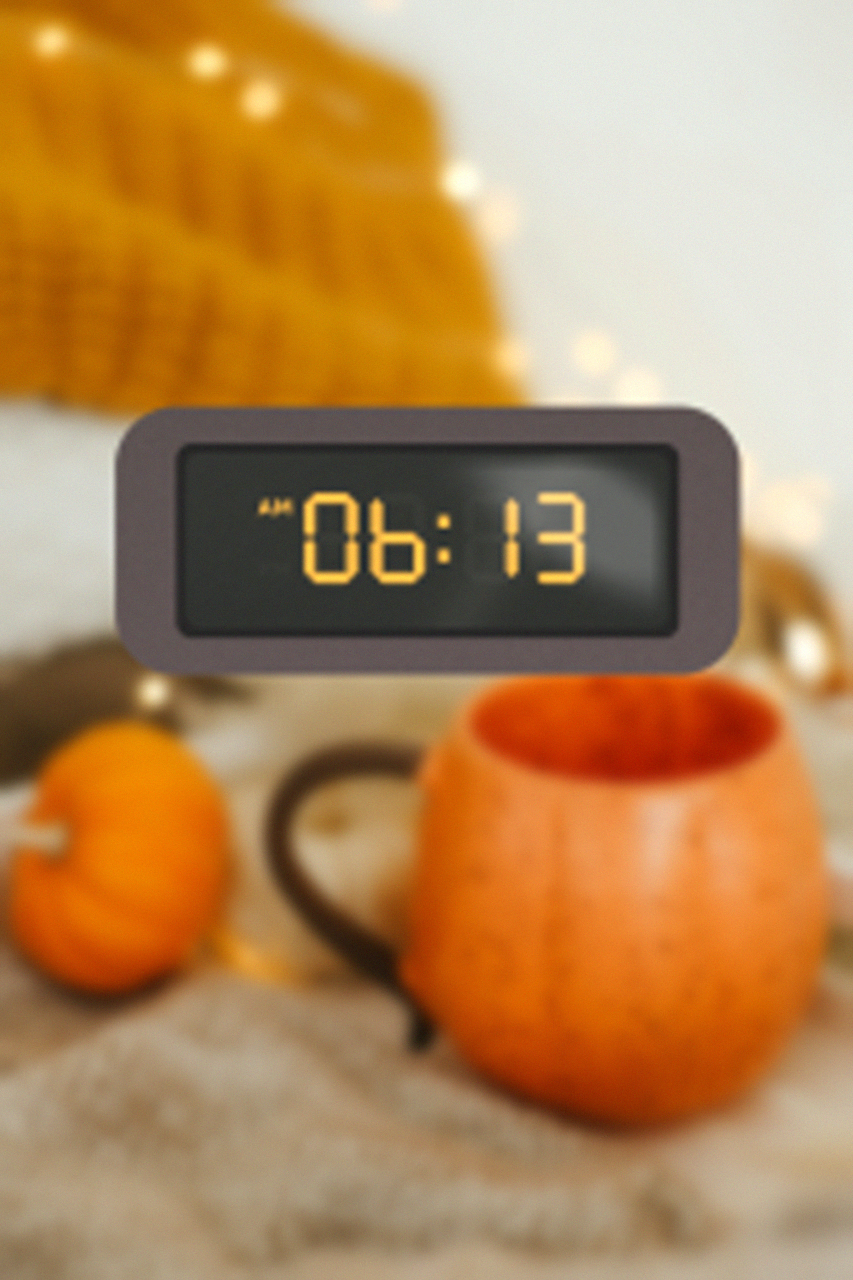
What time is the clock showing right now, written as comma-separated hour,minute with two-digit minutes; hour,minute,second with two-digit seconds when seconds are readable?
6,13
